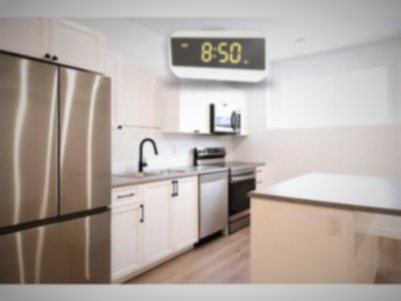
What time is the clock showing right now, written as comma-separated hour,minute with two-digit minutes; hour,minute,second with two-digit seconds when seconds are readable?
8,50
